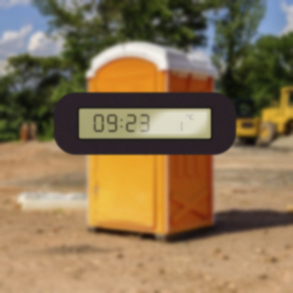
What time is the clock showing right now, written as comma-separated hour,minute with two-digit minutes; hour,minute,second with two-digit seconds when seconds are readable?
9,23
